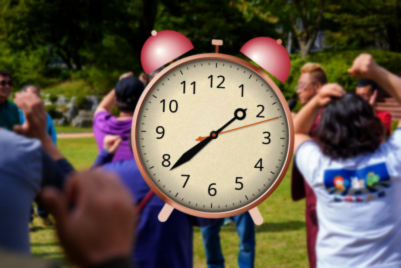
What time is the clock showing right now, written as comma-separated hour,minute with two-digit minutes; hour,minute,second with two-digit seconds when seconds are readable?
1,38,12
